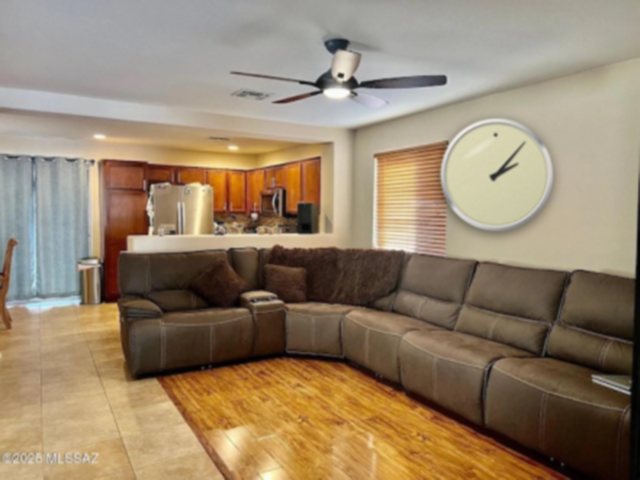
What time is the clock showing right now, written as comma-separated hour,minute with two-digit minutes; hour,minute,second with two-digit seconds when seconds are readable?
2,07
